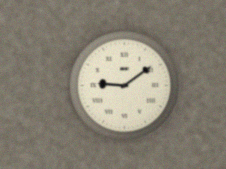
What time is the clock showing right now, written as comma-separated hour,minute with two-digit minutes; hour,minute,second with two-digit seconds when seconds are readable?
9,09
